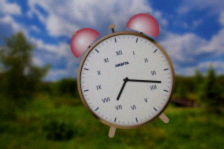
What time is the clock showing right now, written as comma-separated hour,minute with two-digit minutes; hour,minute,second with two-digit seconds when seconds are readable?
7,18
